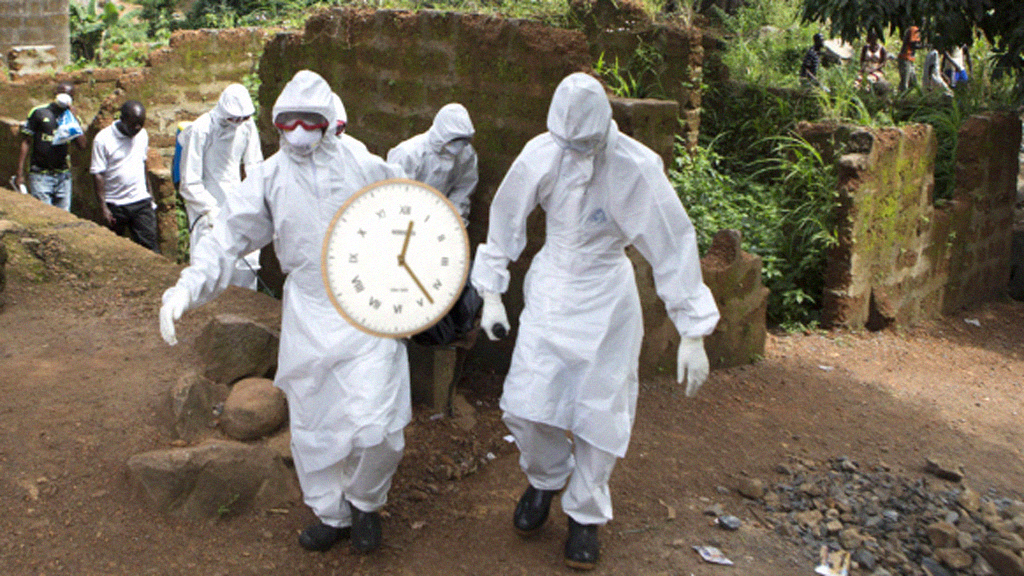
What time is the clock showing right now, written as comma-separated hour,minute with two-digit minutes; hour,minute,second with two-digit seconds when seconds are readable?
12,23
